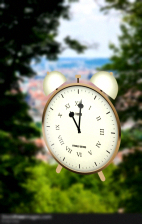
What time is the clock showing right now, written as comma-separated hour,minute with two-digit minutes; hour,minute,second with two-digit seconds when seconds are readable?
11,01
